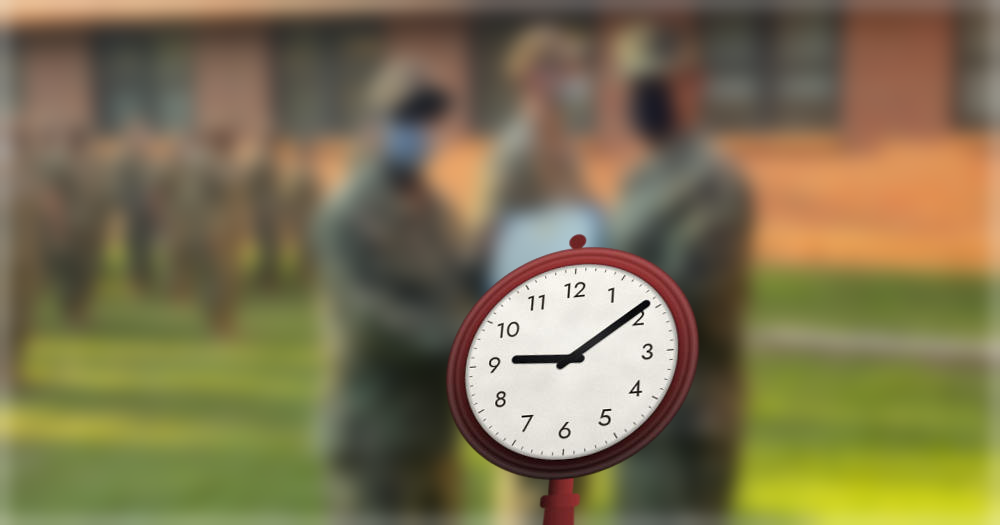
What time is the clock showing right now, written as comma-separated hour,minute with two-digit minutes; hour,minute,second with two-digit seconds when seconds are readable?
9,09
